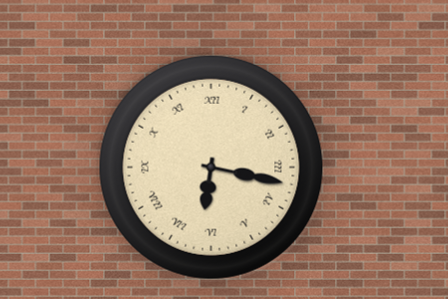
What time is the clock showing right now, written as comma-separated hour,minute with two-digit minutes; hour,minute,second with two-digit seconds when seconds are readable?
6,17
